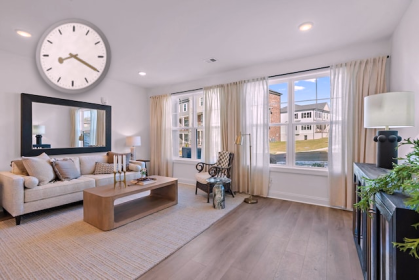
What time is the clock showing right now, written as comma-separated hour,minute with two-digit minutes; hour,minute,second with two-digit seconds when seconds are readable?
8,20
